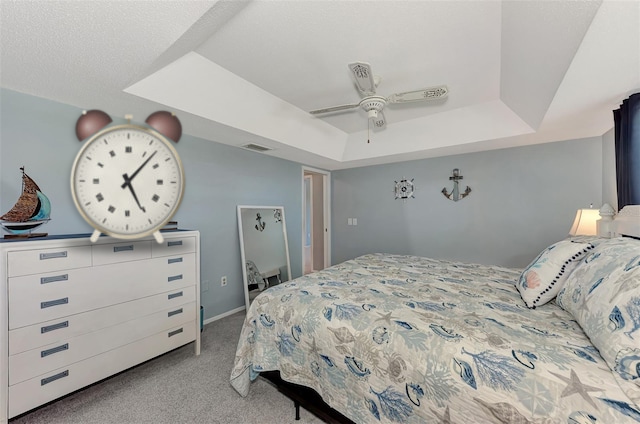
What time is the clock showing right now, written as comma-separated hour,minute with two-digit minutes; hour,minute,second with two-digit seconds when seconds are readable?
5,07
